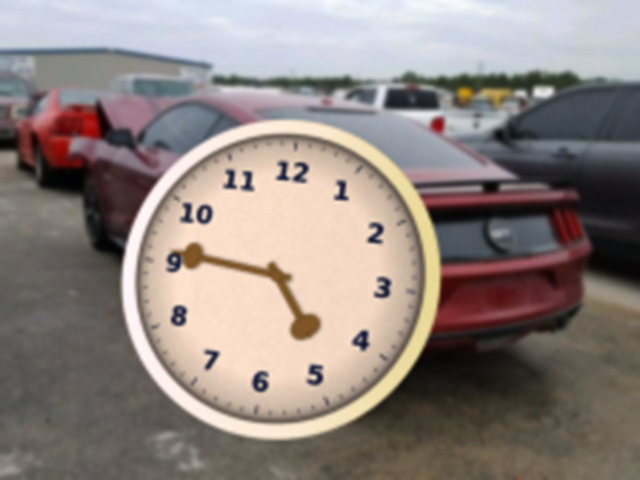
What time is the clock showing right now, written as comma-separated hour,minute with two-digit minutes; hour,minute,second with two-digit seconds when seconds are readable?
4,46
